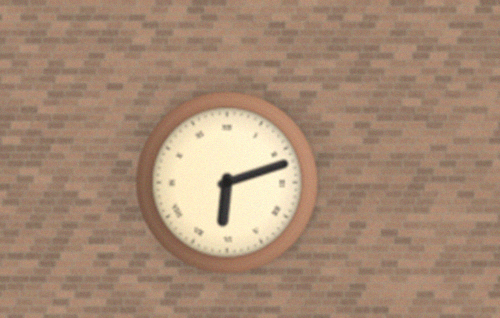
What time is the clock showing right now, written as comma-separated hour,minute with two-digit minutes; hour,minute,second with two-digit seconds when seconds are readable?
6,12
